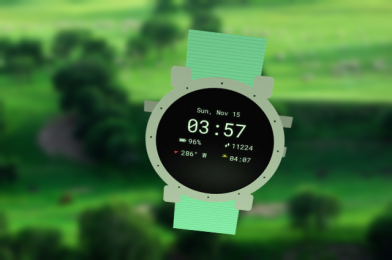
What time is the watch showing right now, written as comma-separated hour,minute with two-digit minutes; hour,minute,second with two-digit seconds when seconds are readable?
3,57
